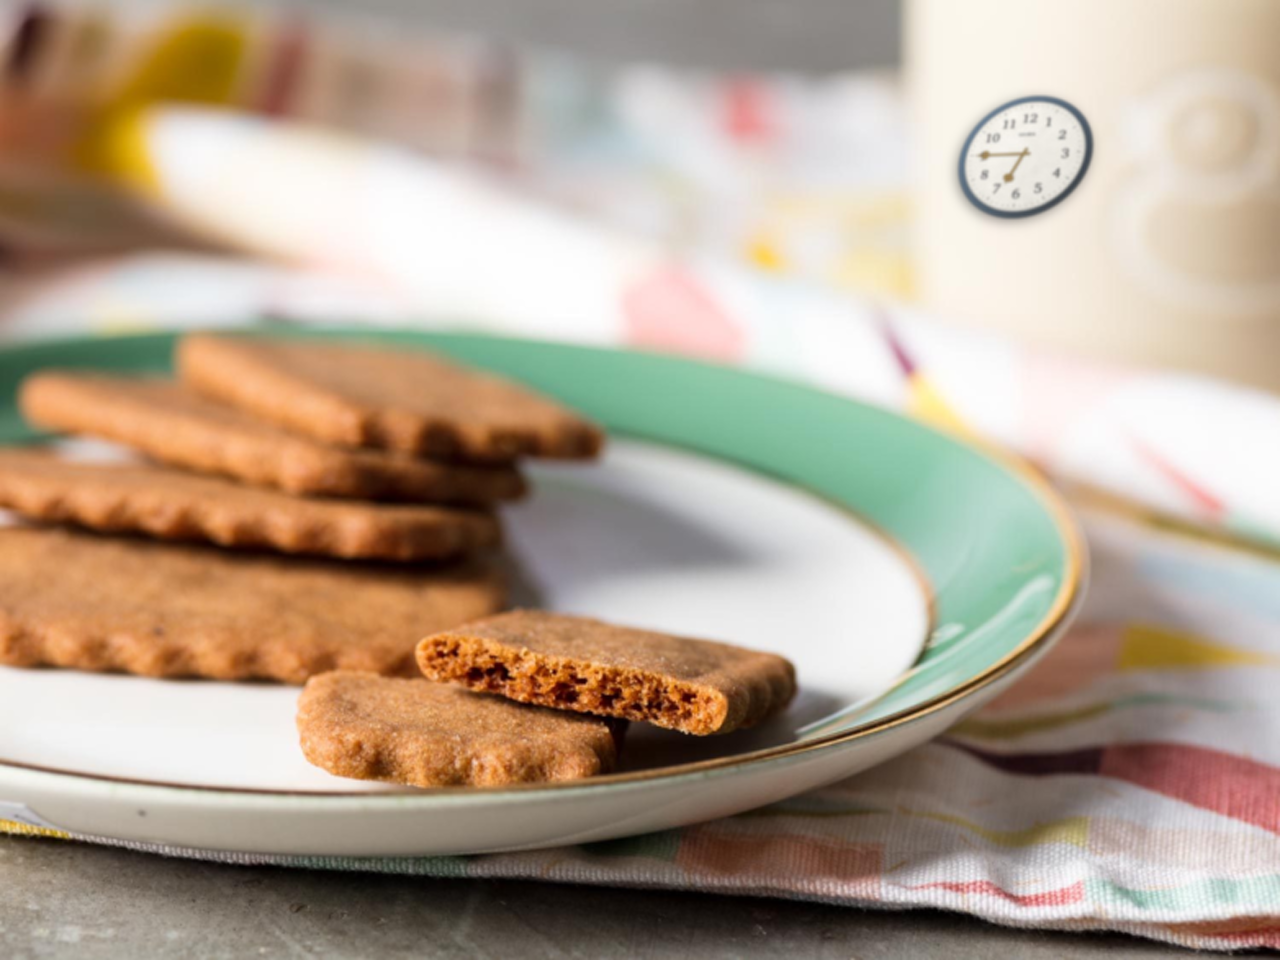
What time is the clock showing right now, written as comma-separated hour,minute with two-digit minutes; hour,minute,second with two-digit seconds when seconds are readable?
6,45
